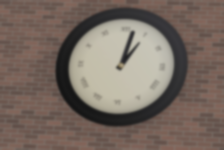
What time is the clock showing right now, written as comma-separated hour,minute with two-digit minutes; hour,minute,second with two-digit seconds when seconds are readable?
1,02
